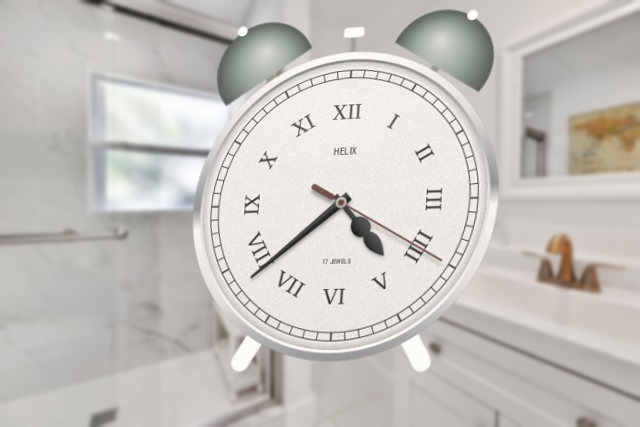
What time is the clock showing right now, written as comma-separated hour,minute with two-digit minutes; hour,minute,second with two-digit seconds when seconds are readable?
4,38,20
